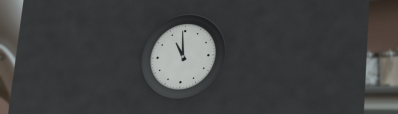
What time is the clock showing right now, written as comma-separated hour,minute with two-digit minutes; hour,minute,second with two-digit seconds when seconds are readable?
10,59
